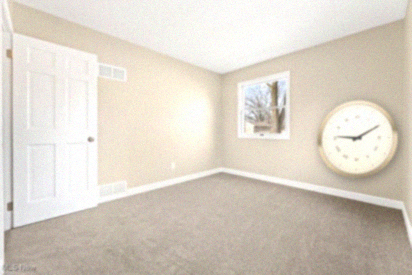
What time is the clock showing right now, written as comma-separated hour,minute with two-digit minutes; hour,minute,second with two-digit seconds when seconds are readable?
9,10
